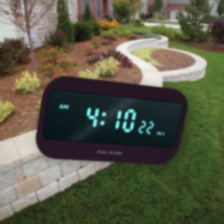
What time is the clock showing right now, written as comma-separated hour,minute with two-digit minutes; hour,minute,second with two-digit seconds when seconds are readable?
4,10,22
